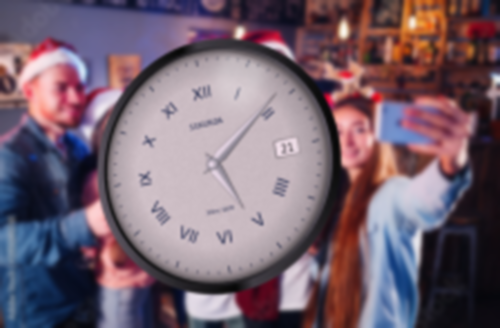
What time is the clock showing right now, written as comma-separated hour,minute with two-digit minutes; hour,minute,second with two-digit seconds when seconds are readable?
5,09
